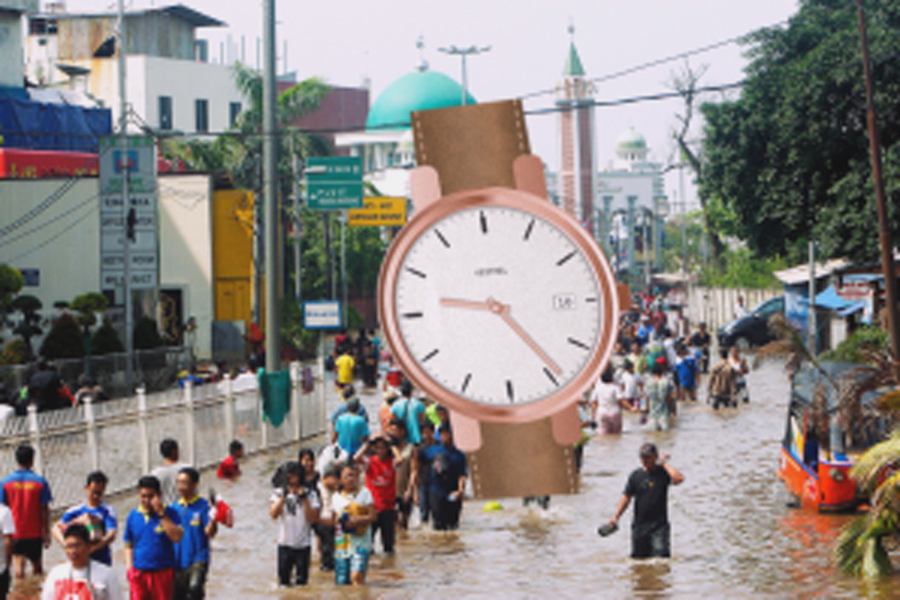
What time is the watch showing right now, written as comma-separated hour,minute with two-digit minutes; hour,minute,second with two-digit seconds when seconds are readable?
9,24
